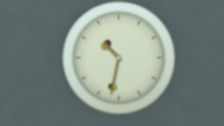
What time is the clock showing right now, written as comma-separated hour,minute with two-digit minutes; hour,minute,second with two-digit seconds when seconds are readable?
10,32
